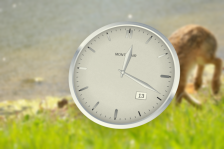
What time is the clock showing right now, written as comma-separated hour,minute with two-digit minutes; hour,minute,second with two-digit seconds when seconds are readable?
12,19
